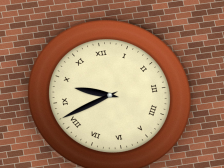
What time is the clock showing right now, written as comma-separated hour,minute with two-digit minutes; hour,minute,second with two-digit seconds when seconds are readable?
9,42
